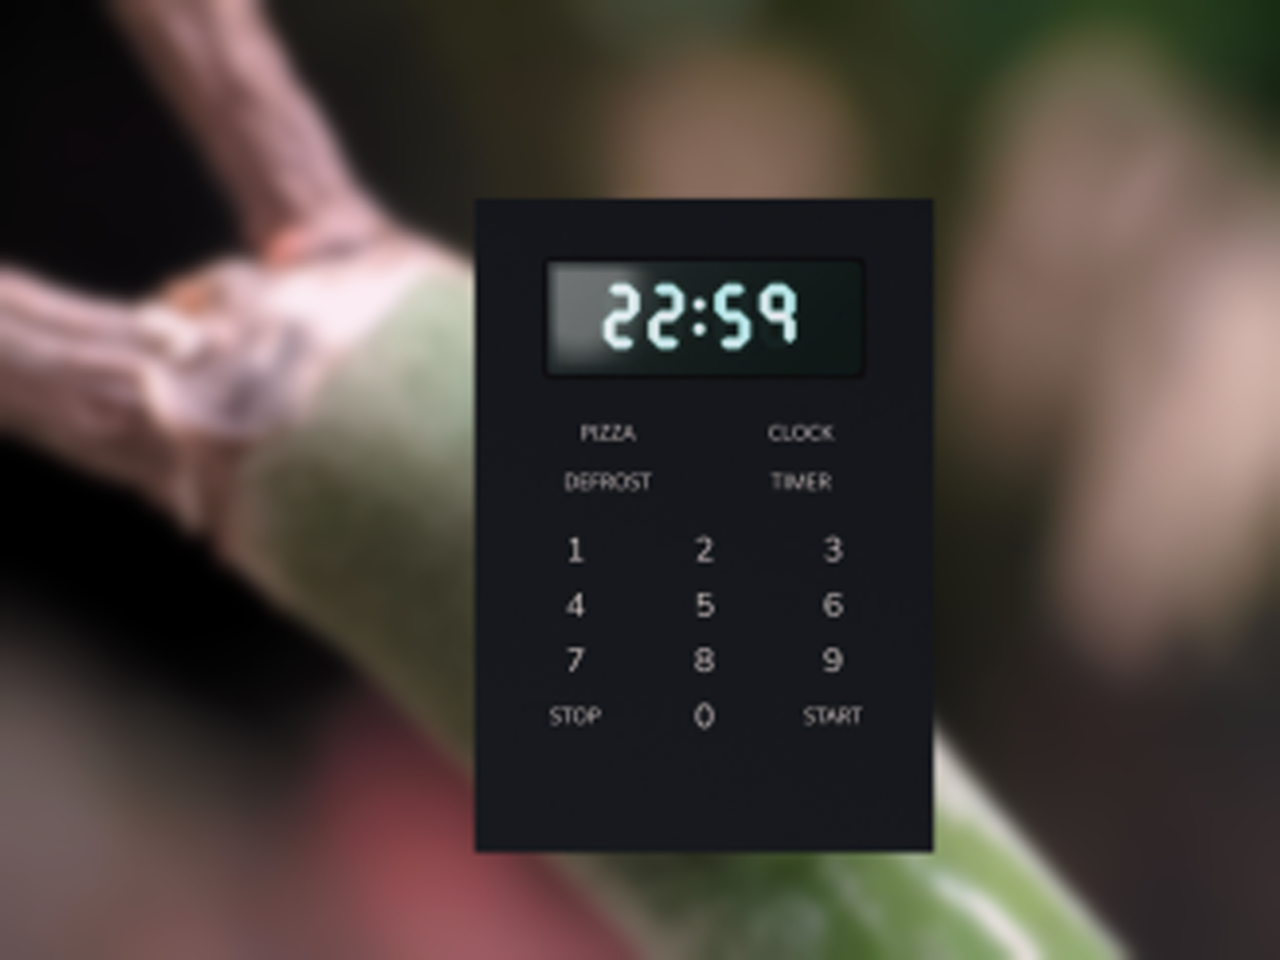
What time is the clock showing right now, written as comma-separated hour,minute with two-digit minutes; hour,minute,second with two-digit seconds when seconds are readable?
22,59
